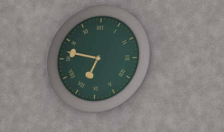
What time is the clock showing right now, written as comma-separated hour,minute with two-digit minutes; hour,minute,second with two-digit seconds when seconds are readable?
6,47
